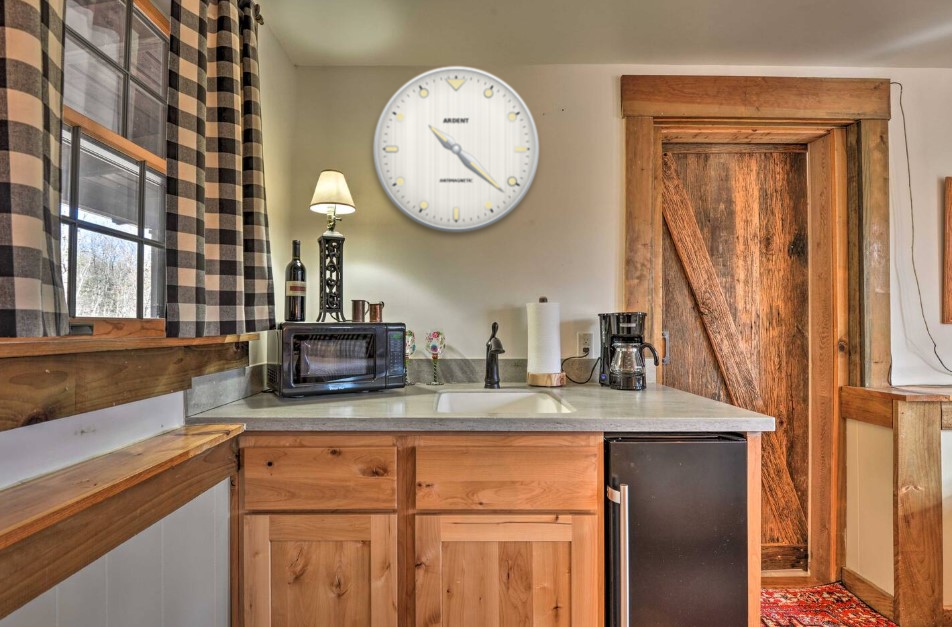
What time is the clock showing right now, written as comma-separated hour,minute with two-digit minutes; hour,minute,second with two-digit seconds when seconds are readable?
10,22
